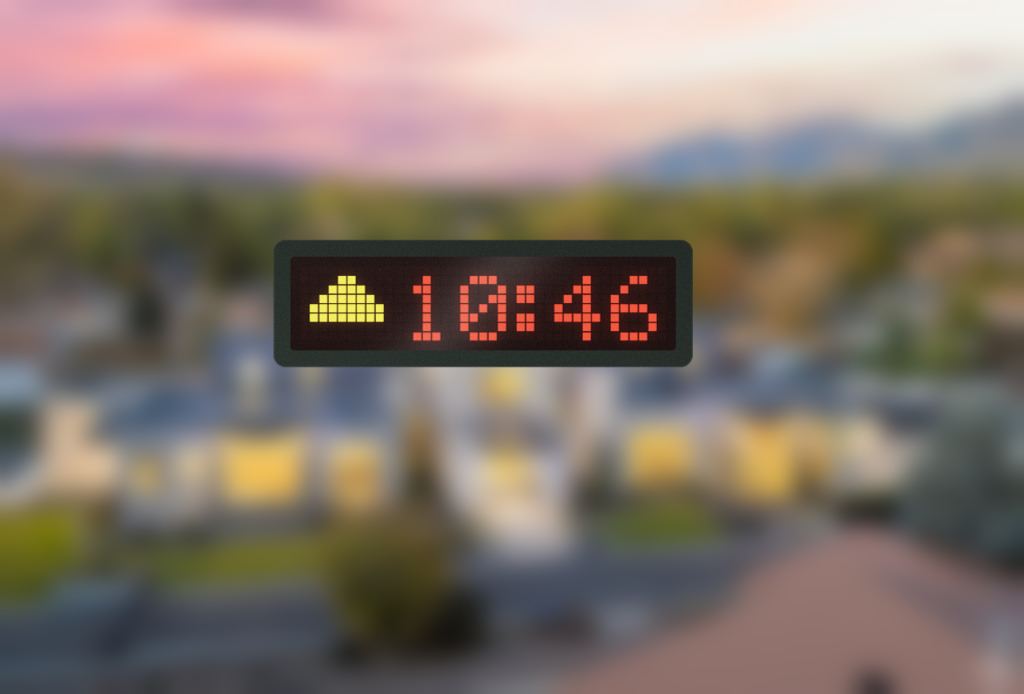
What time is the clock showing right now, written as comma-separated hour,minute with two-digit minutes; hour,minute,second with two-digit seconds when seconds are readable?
10,46
